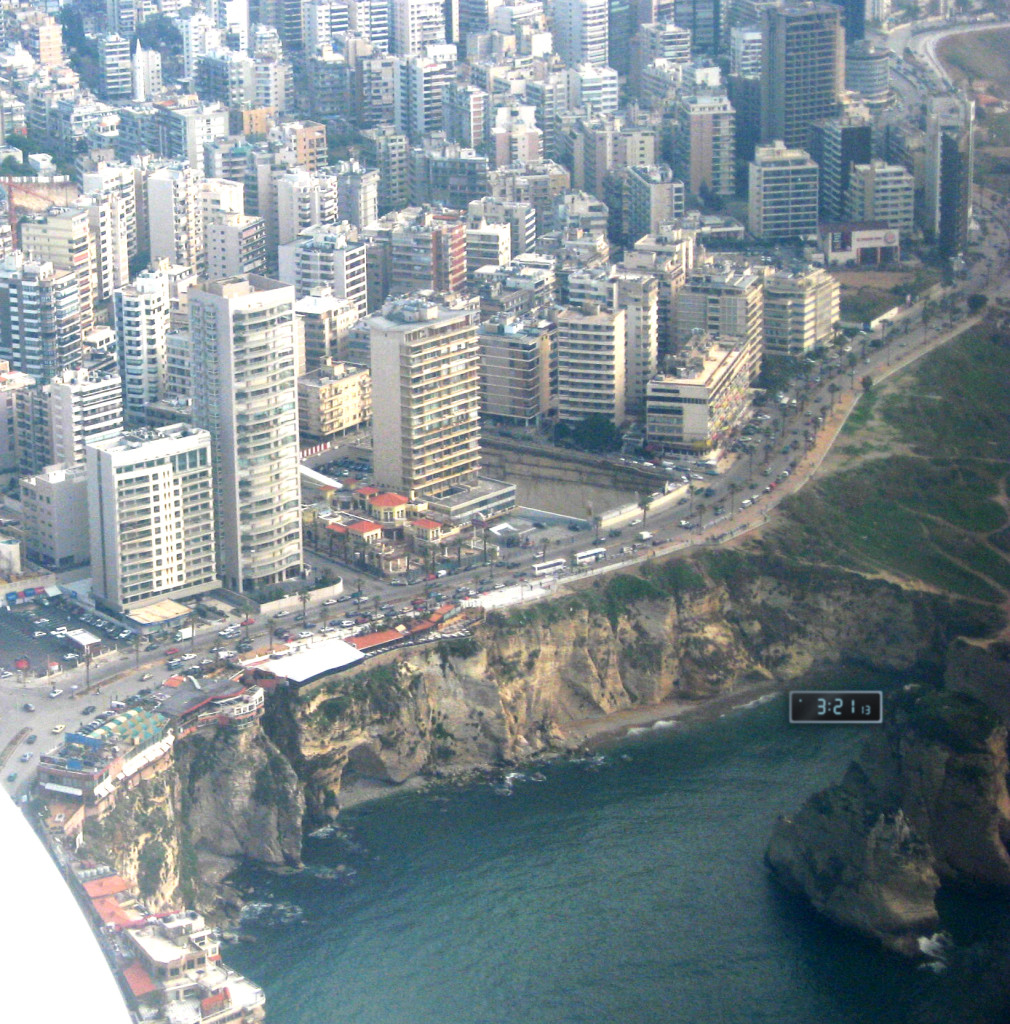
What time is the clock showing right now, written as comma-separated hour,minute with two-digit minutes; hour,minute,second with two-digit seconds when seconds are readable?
3,21
